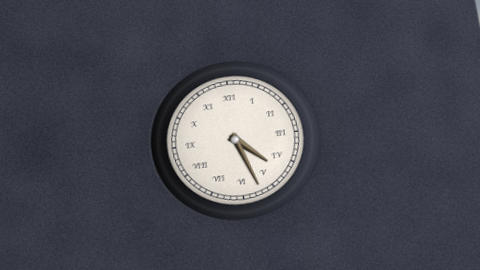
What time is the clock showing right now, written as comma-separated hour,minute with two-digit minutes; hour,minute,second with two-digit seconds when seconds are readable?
4,27
